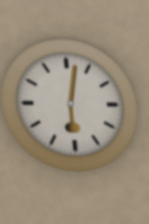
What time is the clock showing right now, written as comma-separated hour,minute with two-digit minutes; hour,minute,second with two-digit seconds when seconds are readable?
6,02
